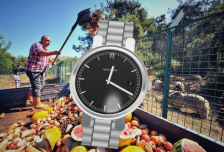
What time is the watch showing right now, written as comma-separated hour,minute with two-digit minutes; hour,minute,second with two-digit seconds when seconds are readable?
12,19
